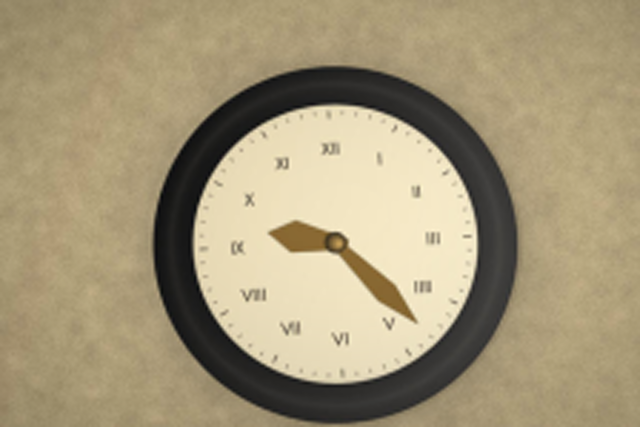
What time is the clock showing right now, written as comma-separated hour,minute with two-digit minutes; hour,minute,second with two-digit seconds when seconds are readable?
9,23
